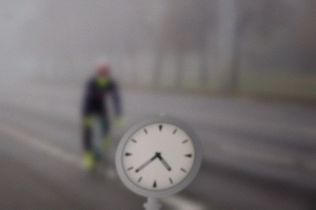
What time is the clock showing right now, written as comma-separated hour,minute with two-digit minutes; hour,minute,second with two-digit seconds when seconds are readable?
4,38
